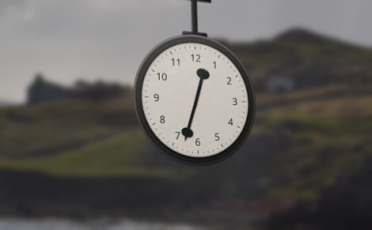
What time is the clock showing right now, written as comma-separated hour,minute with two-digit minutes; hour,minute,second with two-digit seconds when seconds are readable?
12,33
